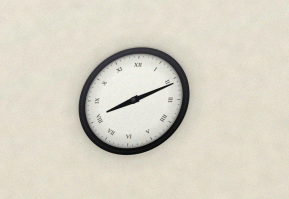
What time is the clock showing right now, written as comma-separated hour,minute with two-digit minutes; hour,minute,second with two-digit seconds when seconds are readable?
8,11
